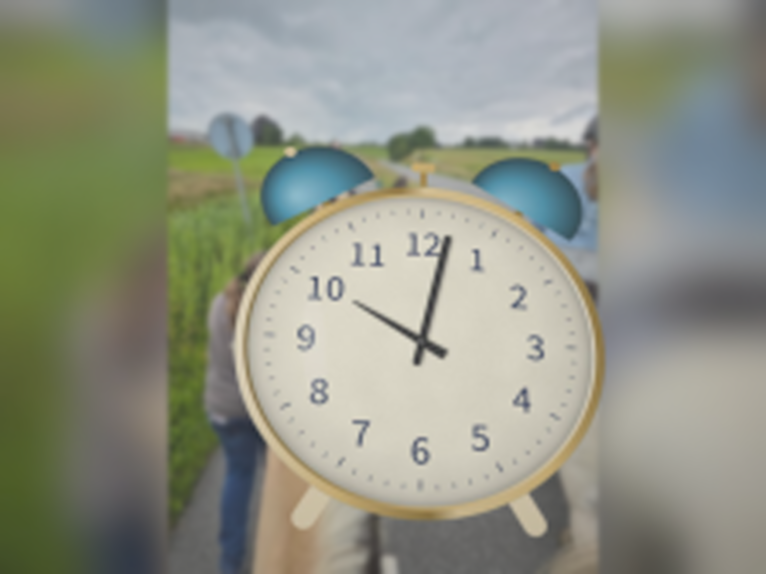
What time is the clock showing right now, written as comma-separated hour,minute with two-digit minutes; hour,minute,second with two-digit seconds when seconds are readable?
10,02
